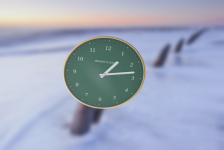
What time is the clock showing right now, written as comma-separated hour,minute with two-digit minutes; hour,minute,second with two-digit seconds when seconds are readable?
1,13
